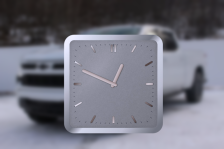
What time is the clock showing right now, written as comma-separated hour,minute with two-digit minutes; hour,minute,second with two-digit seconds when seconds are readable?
12,49
